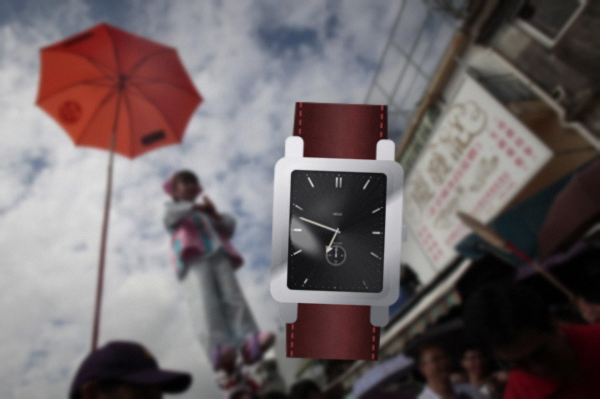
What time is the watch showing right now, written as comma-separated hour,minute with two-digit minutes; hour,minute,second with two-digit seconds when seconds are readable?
6,48
